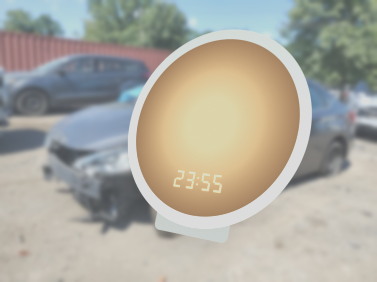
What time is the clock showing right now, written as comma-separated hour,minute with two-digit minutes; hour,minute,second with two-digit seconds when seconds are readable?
23,55
